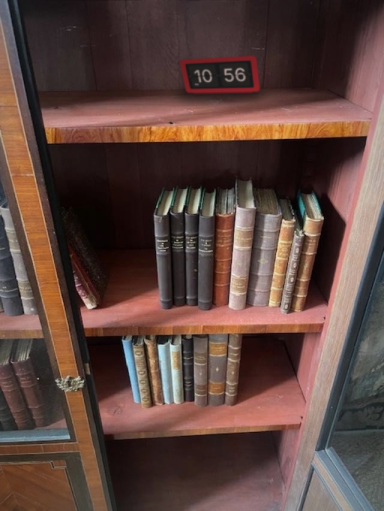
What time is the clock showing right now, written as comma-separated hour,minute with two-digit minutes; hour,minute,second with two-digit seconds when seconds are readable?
10,56
